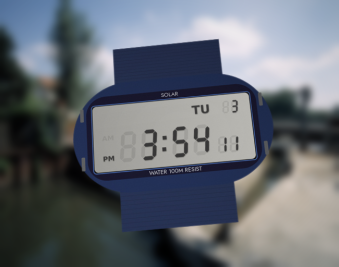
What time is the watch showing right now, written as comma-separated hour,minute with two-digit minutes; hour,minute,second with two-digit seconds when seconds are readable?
3,54,11
